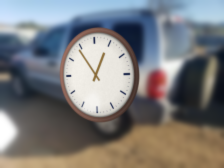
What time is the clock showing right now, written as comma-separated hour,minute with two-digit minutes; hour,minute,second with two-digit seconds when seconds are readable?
12,54
